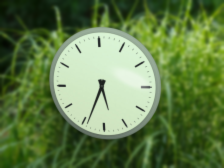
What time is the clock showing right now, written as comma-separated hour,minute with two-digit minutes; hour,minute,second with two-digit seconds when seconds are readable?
5,34
